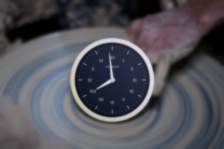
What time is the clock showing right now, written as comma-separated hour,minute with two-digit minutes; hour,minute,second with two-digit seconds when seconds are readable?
7,59
